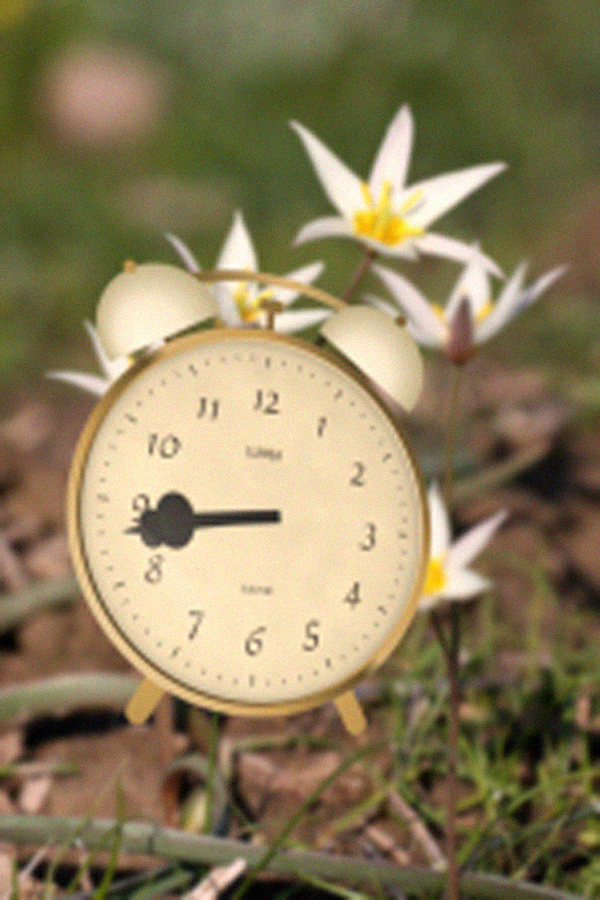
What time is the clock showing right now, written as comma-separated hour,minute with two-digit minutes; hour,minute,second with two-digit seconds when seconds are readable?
8,43
